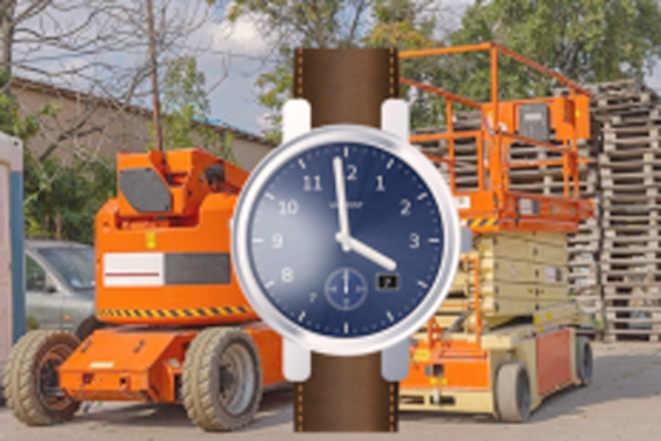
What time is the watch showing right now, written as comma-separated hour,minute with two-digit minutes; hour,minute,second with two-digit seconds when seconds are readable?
3,59
